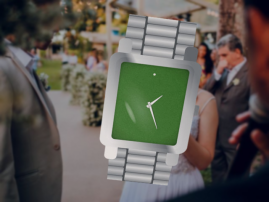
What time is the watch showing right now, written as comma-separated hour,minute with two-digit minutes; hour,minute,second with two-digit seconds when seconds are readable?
1,26
